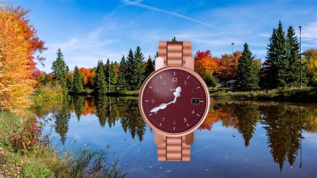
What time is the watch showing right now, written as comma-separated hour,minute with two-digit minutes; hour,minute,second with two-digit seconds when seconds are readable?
12,41
